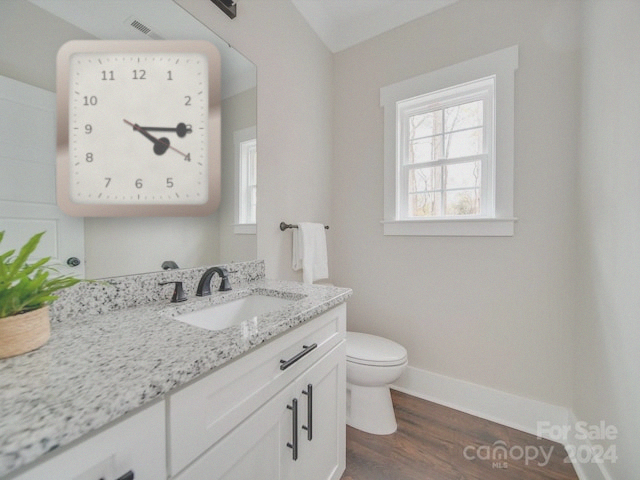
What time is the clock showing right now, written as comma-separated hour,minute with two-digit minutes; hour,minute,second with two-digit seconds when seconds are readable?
4,15,20
